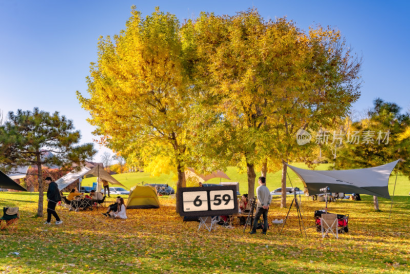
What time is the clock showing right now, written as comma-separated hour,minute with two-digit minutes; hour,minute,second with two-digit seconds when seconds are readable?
6,59
